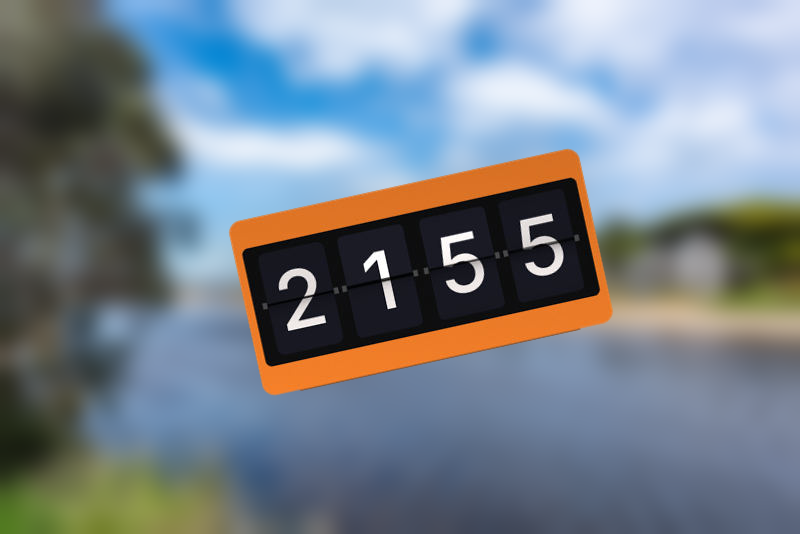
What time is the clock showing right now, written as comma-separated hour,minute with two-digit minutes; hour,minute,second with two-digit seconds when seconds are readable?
21,55
